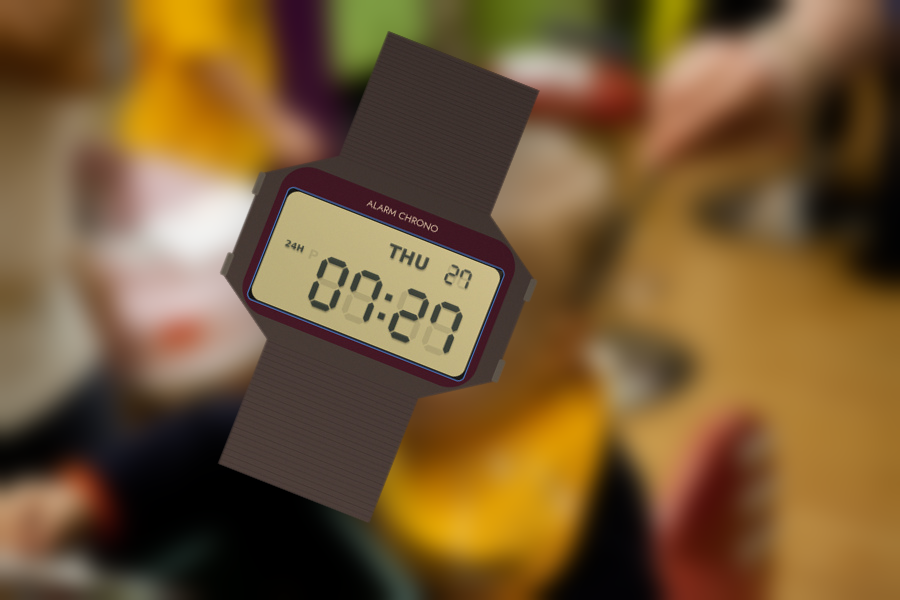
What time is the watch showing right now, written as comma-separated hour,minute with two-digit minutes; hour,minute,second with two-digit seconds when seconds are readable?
7,27
